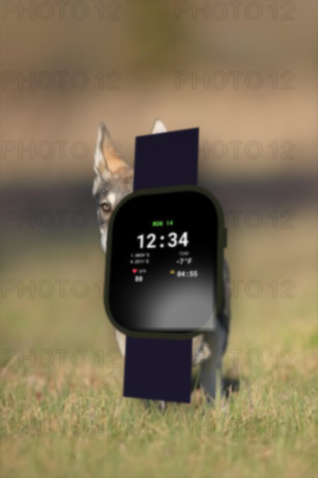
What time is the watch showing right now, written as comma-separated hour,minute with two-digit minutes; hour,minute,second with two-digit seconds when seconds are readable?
12,34
